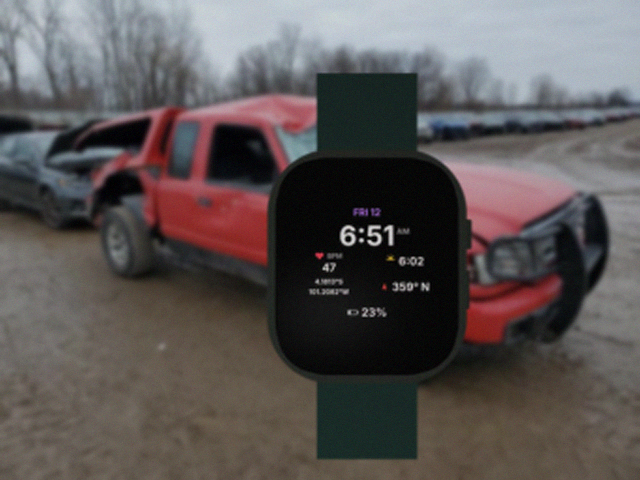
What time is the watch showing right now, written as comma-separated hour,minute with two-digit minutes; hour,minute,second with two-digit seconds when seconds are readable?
6,51
